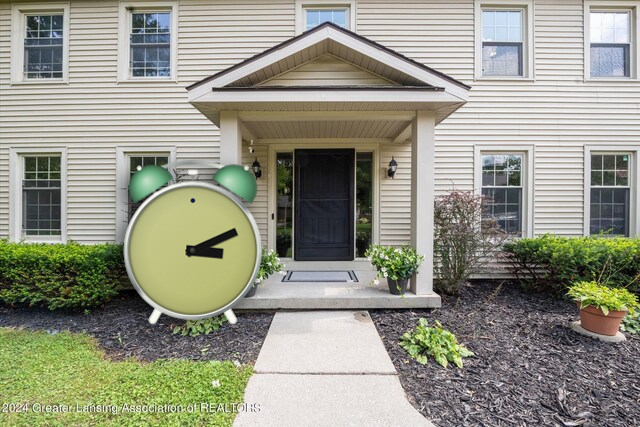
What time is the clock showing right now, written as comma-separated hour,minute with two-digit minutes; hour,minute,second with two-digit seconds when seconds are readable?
3,11
